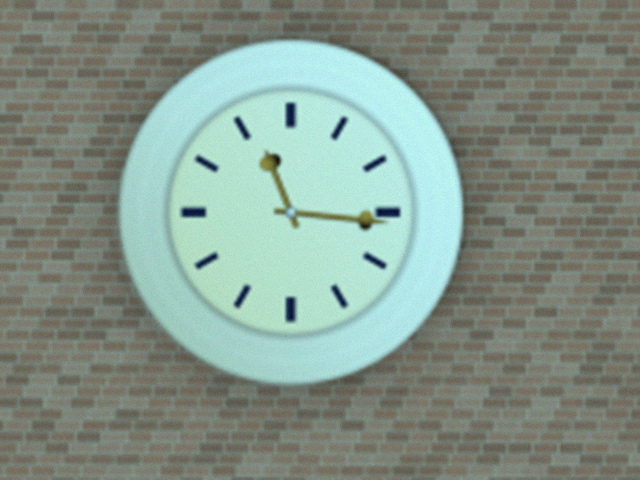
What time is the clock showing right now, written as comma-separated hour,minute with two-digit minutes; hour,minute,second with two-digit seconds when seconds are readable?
11,16
